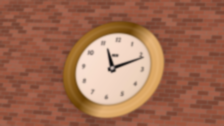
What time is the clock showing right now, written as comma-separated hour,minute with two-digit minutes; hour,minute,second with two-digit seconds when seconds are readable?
11,11
